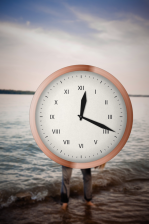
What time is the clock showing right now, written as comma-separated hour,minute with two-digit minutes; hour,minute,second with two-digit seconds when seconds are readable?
12,19
